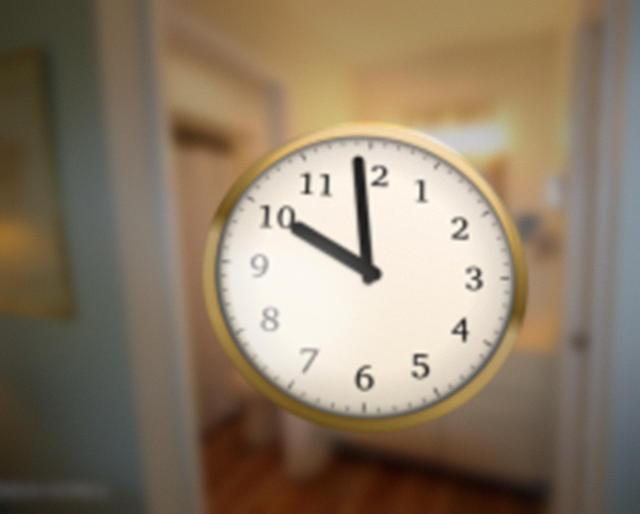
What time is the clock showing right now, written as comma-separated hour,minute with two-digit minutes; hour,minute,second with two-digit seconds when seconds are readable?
9,59
